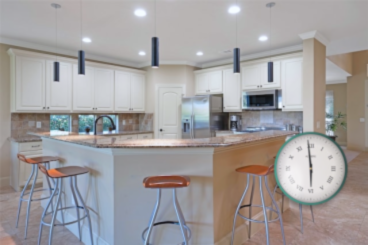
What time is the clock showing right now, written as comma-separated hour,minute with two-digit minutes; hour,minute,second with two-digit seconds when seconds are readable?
5,59
